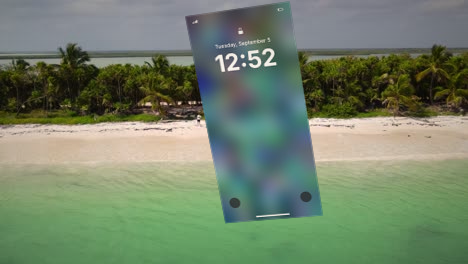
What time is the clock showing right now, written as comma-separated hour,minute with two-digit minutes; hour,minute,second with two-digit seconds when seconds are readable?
12,52
